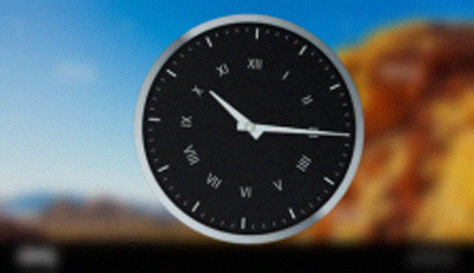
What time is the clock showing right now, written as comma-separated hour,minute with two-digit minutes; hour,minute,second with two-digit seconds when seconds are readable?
10,15
